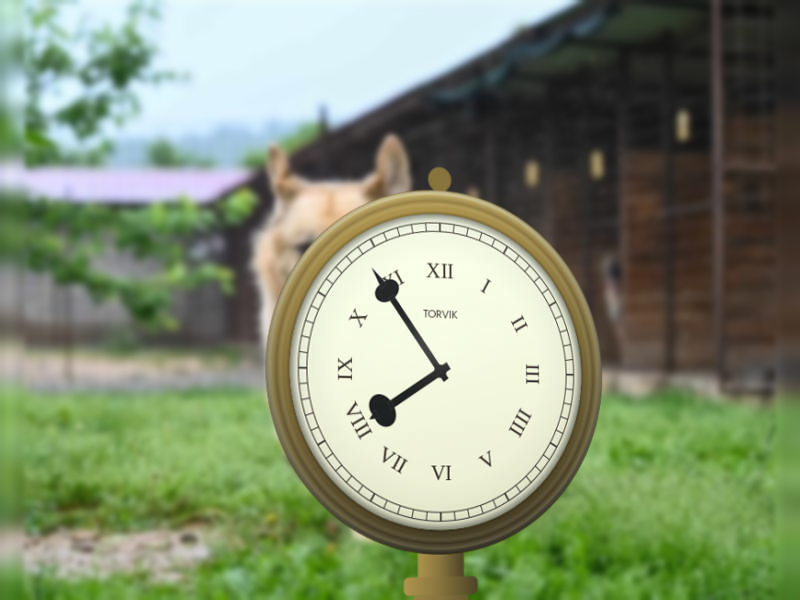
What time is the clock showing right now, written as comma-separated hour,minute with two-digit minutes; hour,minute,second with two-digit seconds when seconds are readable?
7,54
